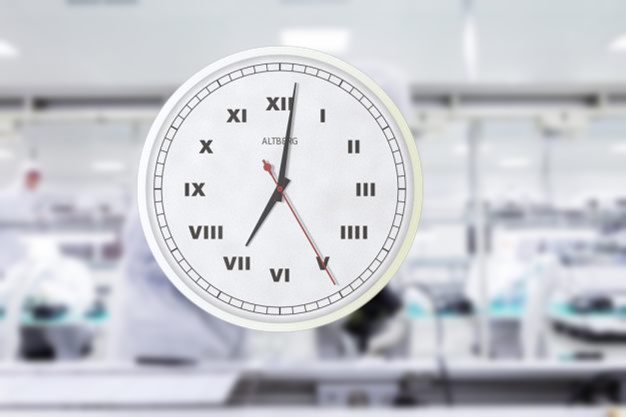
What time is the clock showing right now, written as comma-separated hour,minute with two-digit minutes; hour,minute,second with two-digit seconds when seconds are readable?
7,01,25
